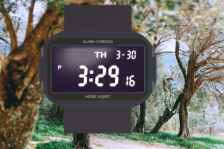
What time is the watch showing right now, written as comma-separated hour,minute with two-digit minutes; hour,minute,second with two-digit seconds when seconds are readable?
3,29,16
